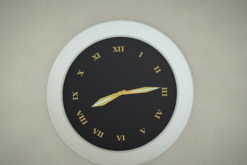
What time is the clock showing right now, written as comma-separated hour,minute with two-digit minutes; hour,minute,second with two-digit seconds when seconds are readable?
8,14
